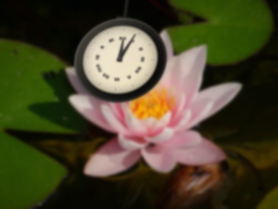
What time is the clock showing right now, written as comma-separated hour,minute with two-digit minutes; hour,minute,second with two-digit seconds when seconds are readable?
12,04
